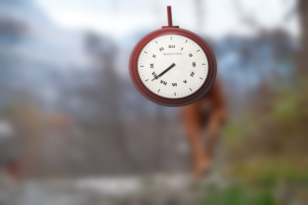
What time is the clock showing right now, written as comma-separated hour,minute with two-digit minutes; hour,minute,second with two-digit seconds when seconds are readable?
7,39
